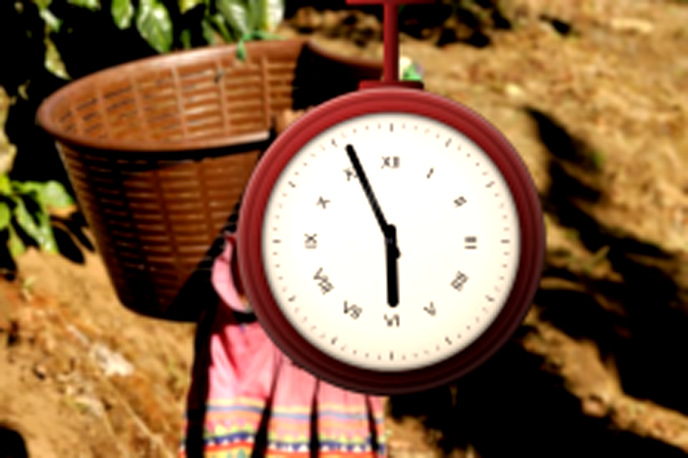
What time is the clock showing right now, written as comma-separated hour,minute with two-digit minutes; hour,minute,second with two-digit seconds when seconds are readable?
5,56
